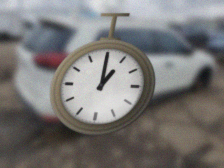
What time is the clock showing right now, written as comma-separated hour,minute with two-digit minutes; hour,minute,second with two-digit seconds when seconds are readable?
1,00
